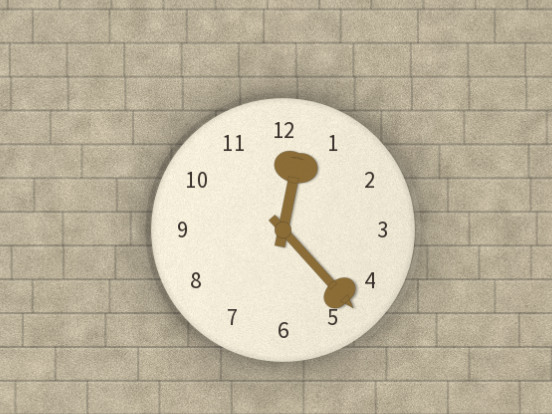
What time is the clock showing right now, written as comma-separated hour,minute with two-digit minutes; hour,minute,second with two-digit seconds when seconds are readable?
12,23
